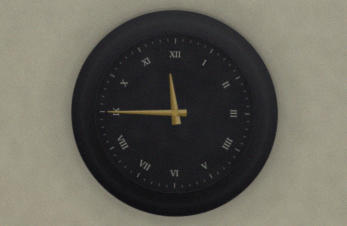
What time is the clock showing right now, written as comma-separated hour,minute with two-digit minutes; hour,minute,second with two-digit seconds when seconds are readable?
11,45
